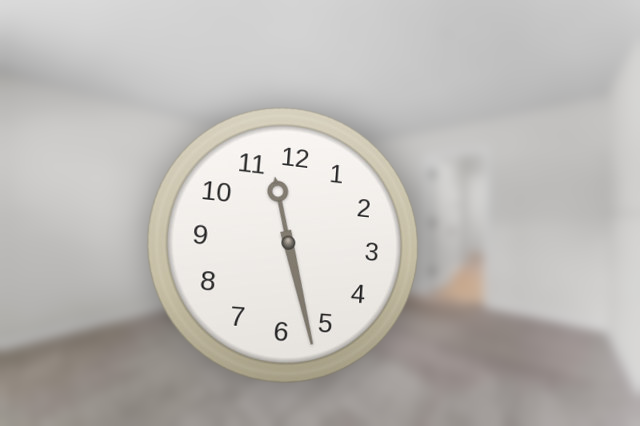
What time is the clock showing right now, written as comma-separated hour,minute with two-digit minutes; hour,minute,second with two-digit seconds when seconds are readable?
11,27
